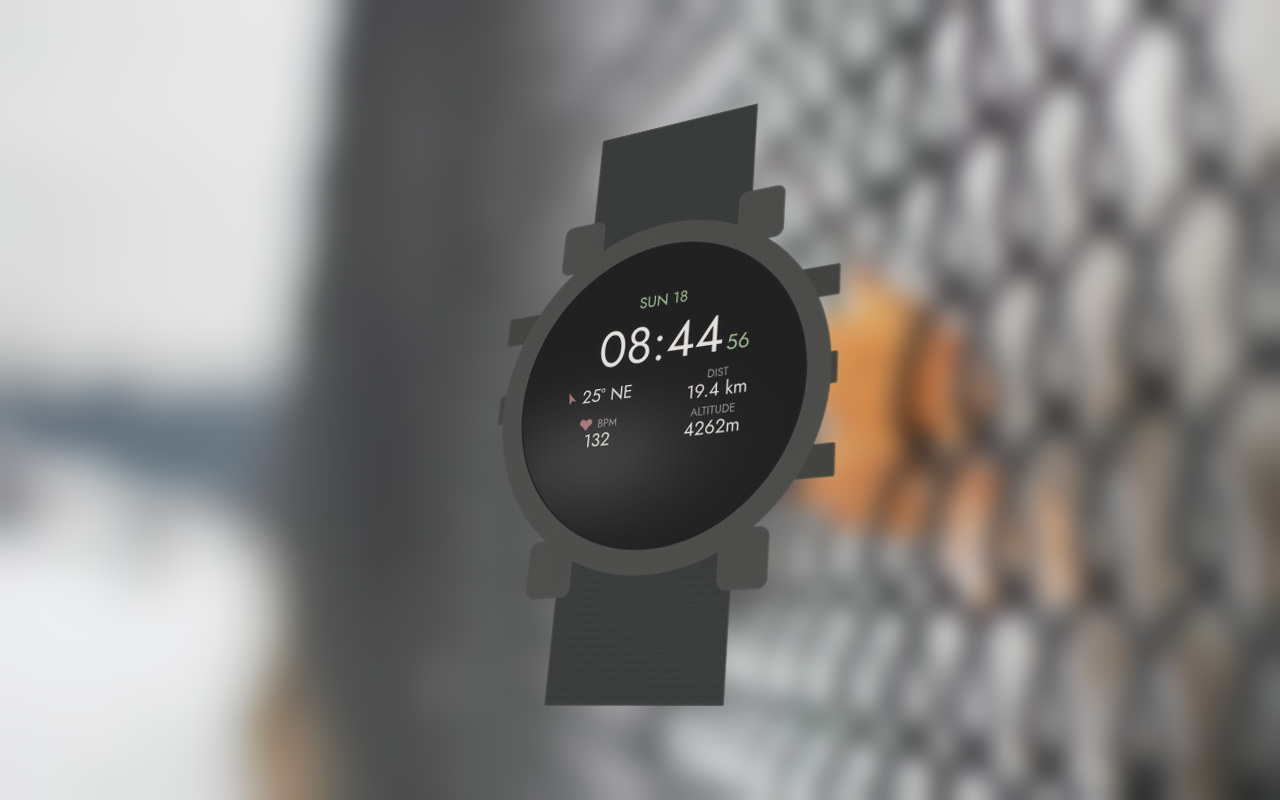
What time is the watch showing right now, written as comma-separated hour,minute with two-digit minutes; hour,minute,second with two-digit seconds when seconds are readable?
8,44,56
